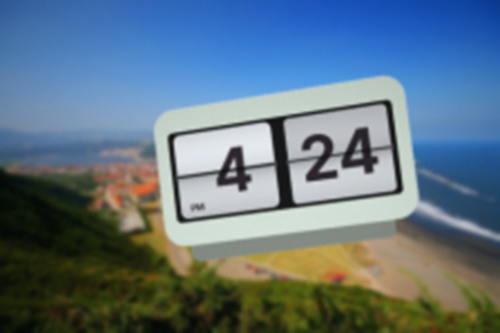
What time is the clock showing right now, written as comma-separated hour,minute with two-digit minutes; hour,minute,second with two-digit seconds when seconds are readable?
4,24
